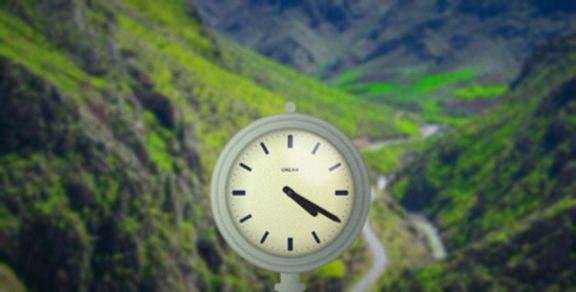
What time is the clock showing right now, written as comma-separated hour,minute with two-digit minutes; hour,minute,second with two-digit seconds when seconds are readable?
4,20
